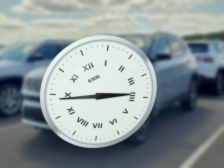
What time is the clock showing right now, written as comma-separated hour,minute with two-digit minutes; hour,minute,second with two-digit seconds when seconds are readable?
3,49
